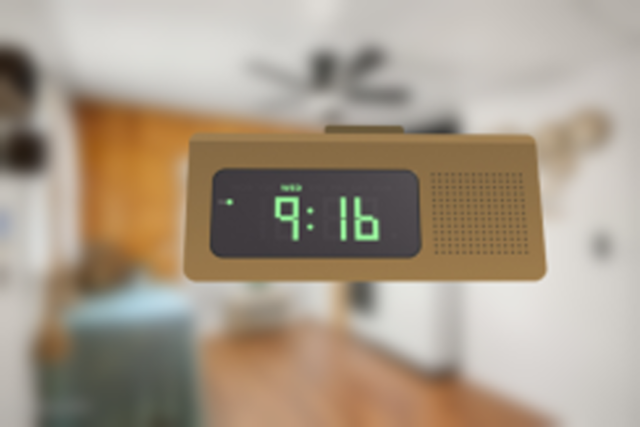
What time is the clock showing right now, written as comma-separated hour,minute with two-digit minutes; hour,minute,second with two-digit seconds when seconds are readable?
9,16
